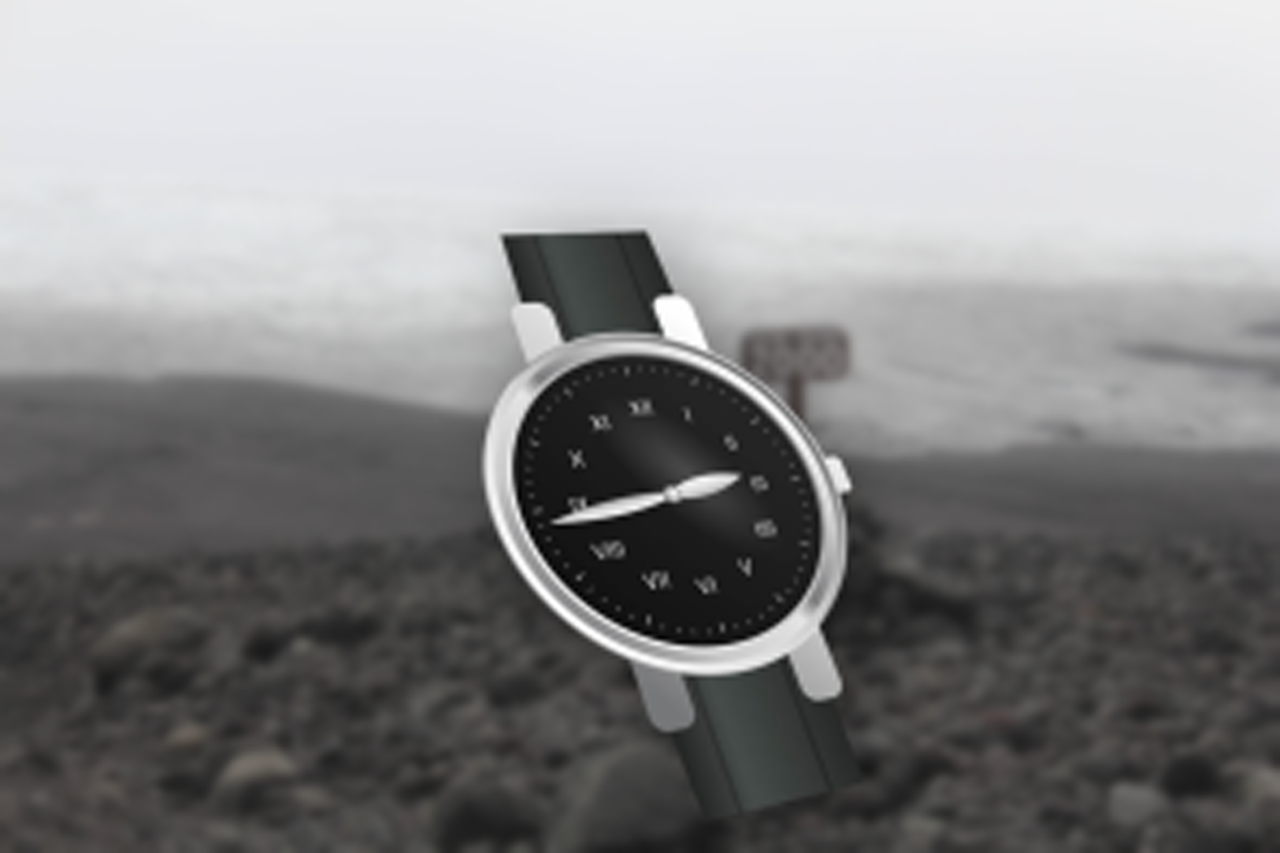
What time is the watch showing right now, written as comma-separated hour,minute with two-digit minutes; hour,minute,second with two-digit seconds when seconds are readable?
2,44
